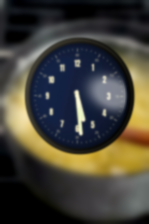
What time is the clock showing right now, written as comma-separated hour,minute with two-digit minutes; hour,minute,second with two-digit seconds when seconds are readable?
5,29
